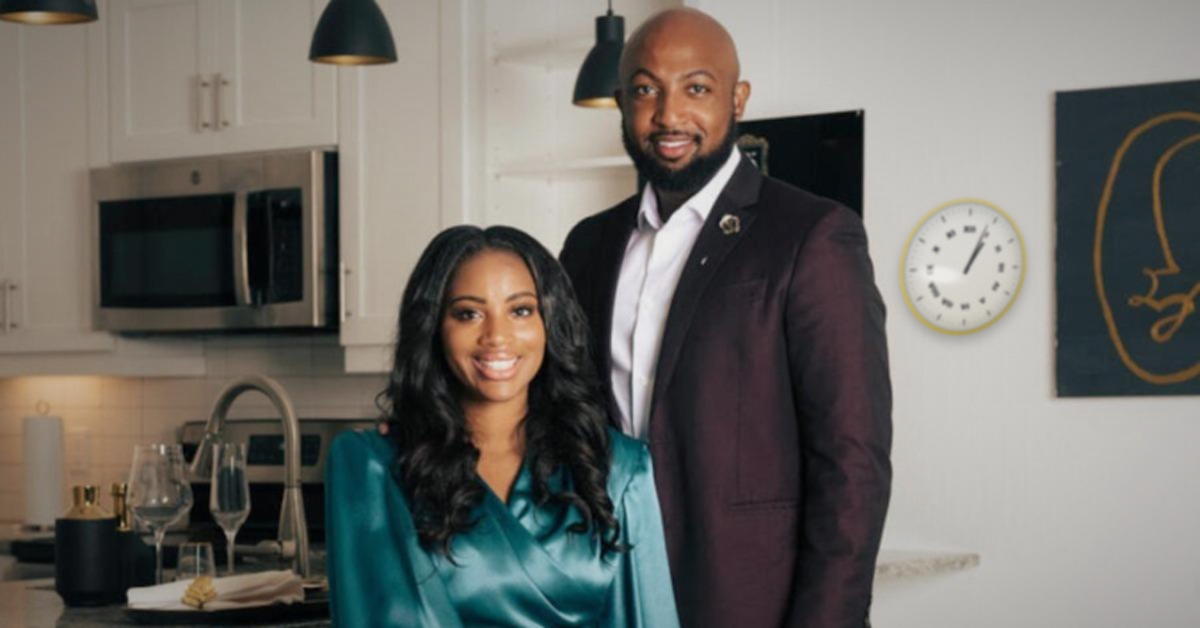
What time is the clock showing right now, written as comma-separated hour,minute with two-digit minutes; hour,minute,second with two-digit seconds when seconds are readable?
1,04
